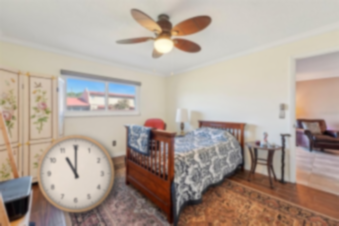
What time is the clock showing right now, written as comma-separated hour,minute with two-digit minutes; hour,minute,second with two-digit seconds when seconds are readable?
11,00
